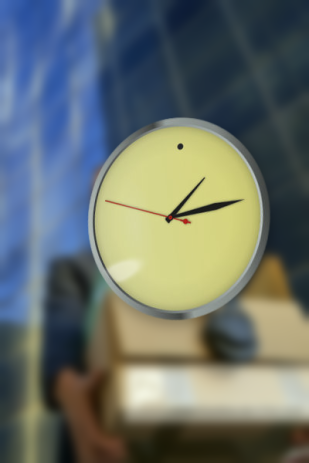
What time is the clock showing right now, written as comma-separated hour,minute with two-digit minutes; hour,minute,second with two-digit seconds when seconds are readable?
1,11,46
